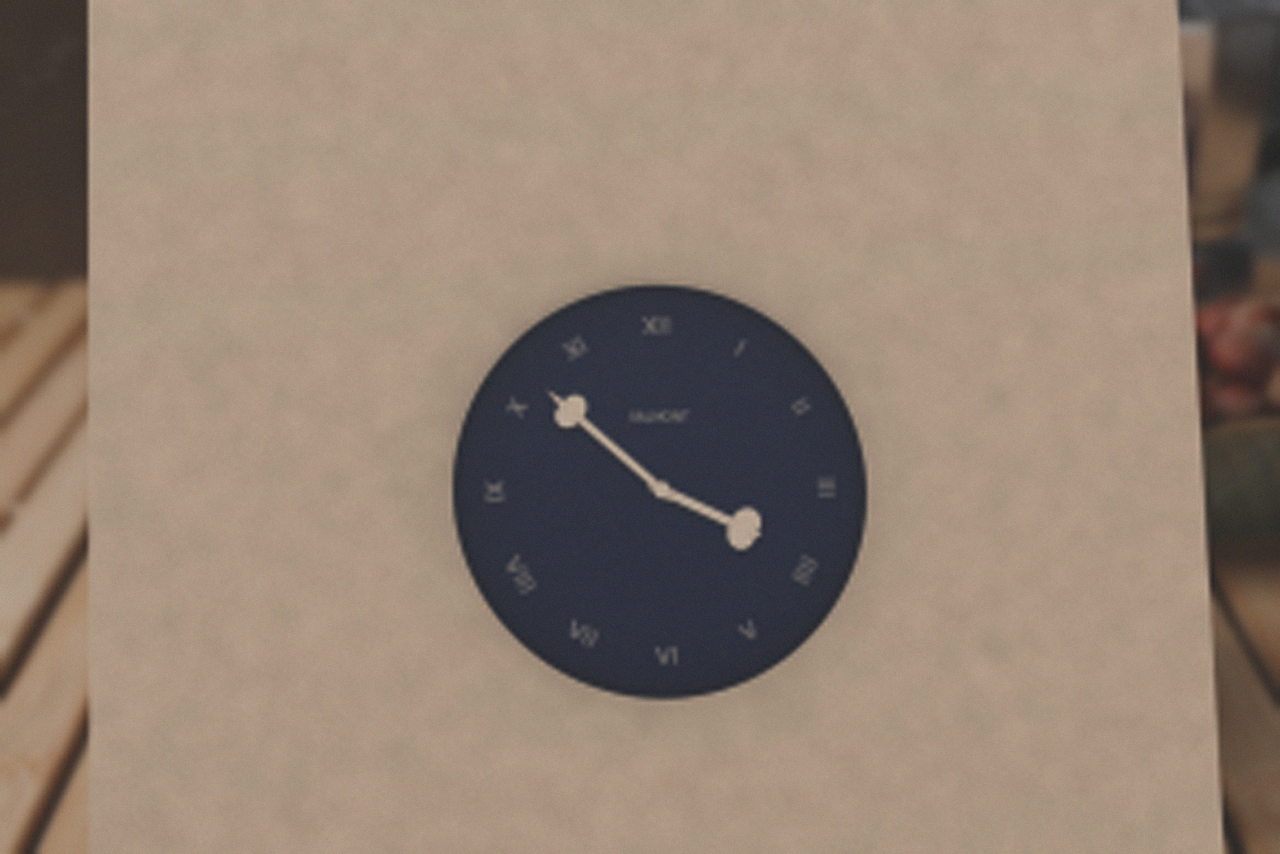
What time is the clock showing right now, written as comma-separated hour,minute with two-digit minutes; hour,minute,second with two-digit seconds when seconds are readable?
3,52
